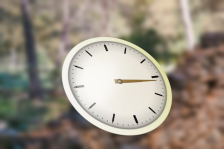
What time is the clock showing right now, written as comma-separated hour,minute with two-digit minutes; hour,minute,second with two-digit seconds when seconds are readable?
3,16
